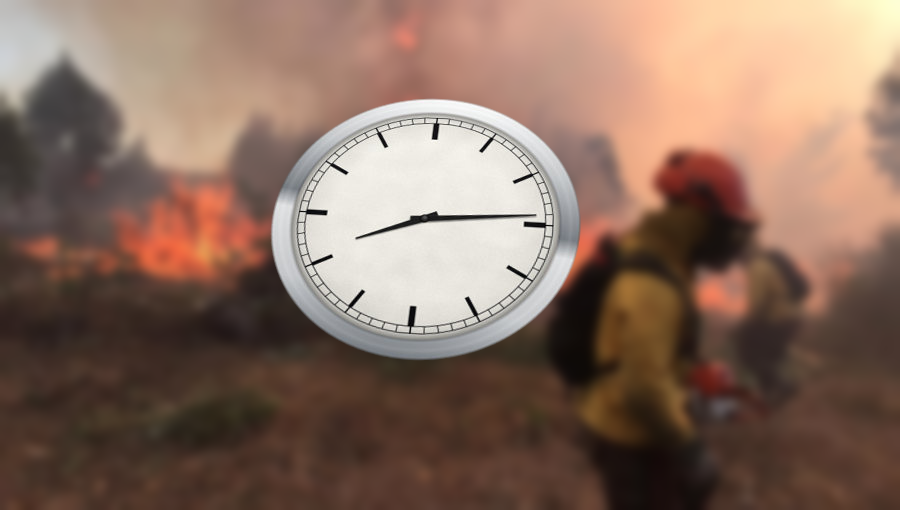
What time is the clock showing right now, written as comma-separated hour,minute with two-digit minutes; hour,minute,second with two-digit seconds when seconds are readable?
8,14
